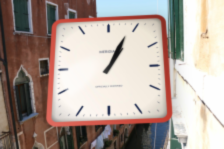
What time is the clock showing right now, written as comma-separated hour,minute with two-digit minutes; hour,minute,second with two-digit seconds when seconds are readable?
1,04
